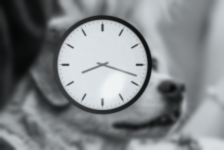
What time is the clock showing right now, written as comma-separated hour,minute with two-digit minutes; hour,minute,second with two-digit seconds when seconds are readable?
8,18
